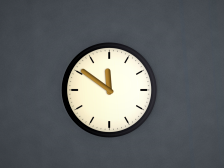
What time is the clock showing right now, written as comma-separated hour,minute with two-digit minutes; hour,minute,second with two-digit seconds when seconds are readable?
11,51
